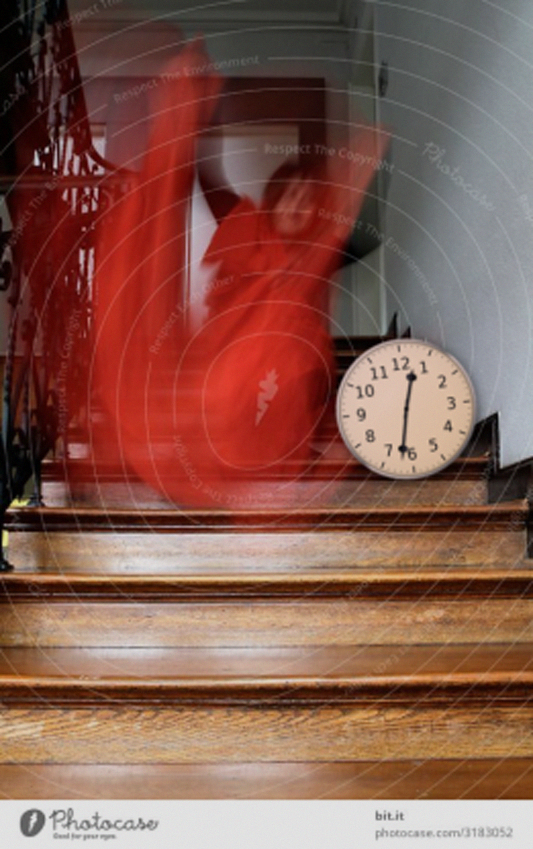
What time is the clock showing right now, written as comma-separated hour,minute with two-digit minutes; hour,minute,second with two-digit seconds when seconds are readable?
12,32
